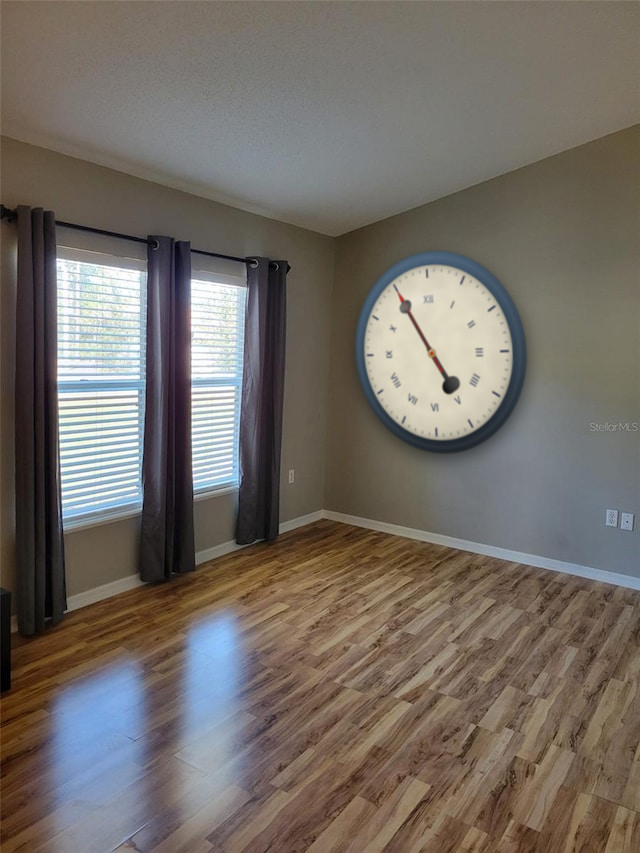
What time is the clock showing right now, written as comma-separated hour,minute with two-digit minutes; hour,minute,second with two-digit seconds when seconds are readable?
4,54,55
